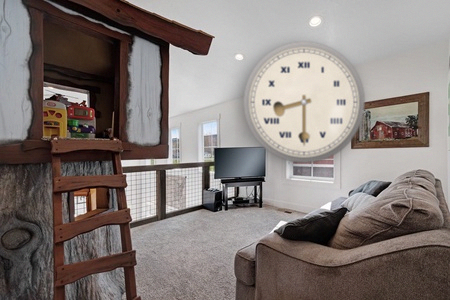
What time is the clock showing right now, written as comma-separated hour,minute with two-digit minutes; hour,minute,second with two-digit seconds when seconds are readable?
8,30
